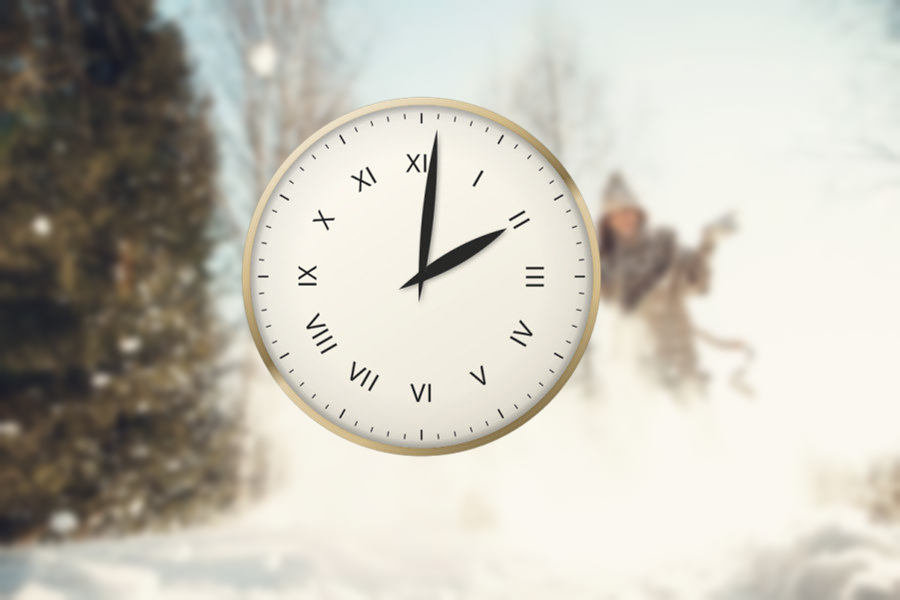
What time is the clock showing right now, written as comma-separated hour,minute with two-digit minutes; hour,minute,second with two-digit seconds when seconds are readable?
2,01
